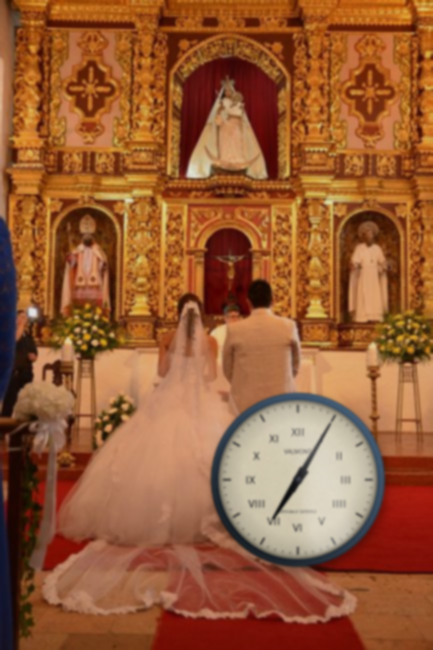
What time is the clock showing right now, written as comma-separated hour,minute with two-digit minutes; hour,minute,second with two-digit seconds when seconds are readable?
7,05
